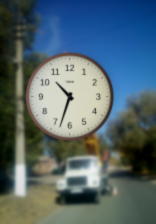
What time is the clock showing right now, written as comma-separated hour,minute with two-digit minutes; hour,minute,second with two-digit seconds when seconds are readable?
10,33
